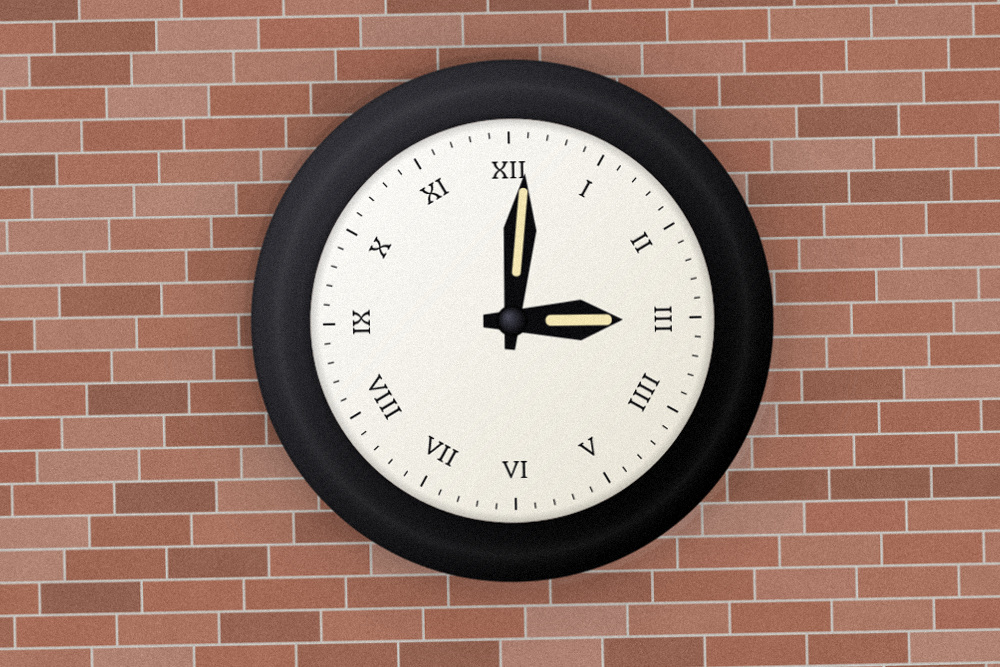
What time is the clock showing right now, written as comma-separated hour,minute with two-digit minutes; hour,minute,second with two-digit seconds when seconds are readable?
3,01
